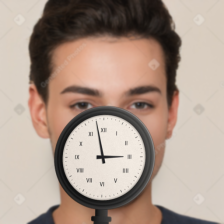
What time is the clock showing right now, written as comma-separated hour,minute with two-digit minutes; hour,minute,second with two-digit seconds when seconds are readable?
2,58
